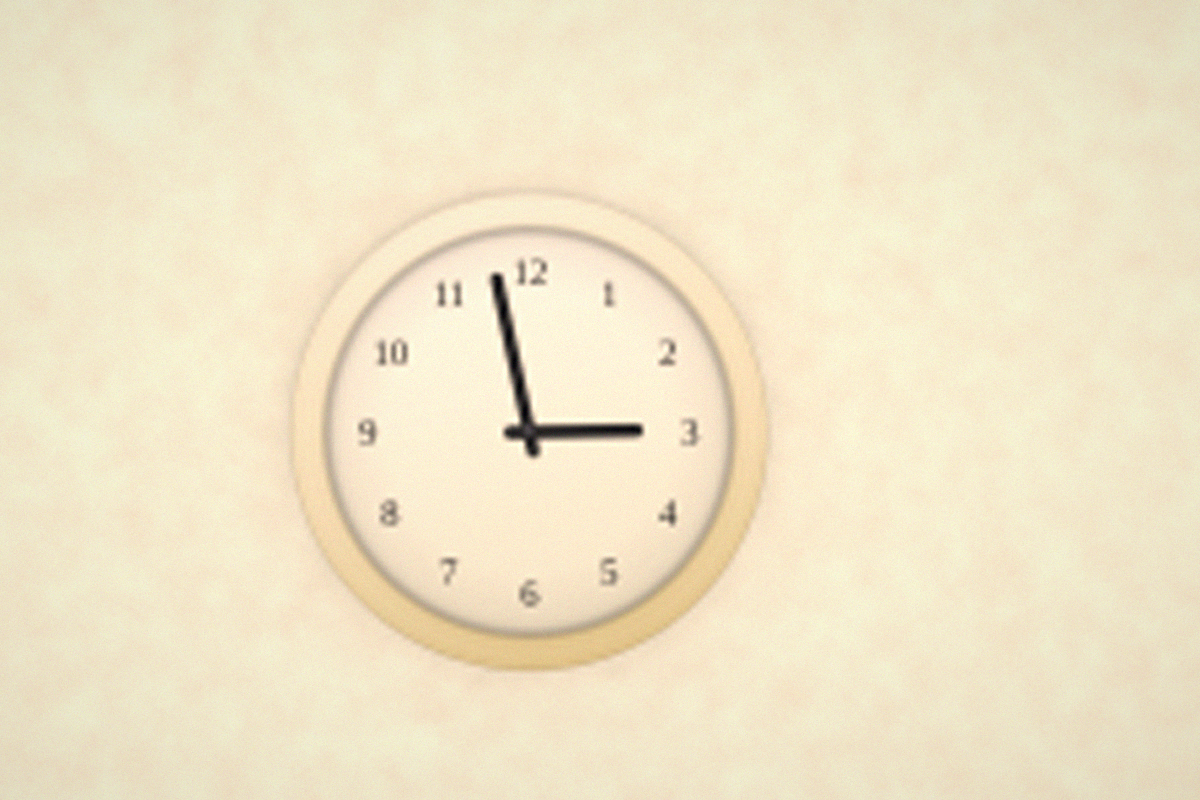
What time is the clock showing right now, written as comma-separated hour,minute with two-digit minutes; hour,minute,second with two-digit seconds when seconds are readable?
2,58
